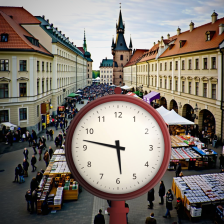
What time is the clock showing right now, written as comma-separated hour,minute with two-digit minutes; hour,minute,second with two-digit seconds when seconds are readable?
5,47
